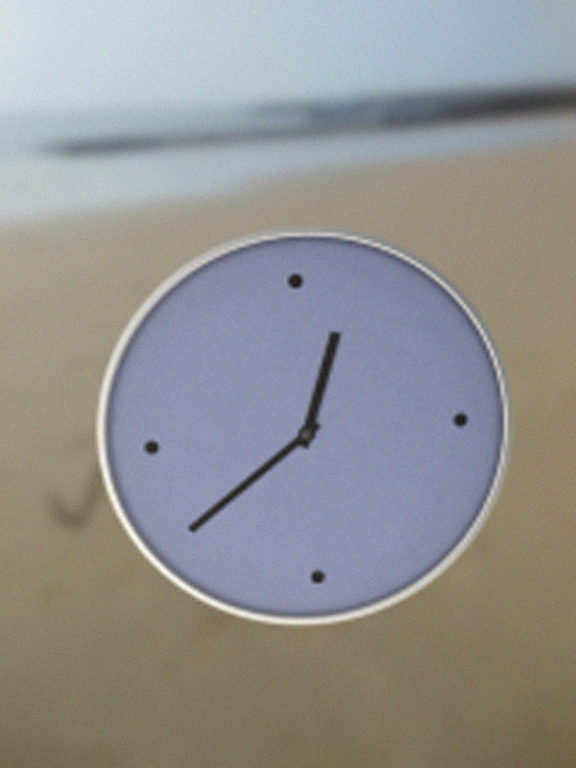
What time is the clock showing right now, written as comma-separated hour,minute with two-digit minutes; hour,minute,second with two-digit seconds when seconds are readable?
12,39
